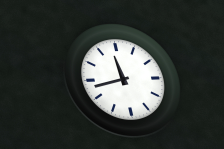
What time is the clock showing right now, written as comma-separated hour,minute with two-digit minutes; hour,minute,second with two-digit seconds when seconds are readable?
11,43
